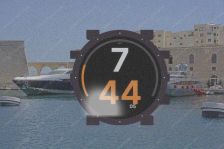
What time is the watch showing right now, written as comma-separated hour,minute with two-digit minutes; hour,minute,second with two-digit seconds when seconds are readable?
7,44
